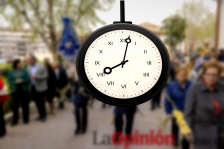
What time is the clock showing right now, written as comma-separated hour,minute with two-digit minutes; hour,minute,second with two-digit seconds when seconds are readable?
8,02
